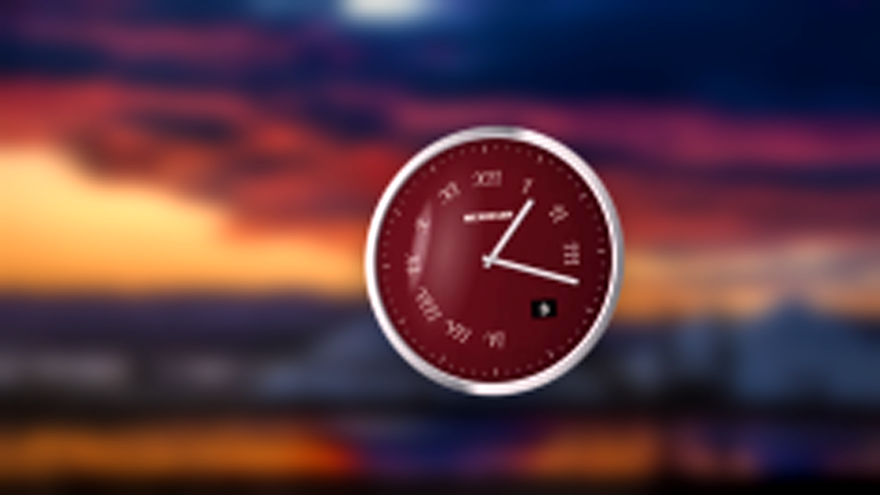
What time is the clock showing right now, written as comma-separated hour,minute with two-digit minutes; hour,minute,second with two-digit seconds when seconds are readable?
1,18
